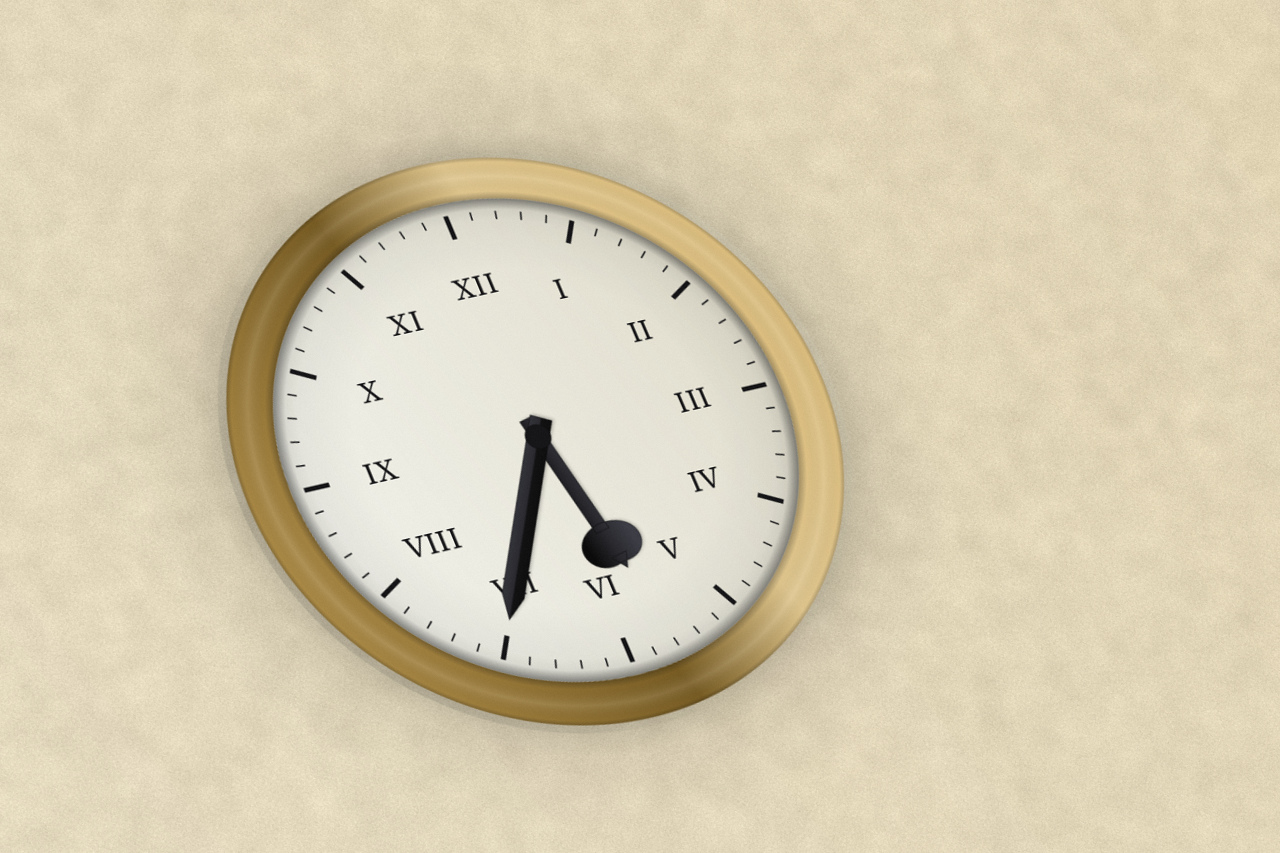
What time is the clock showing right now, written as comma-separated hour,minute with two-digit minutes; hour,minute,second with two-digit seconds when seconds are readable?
5,35
